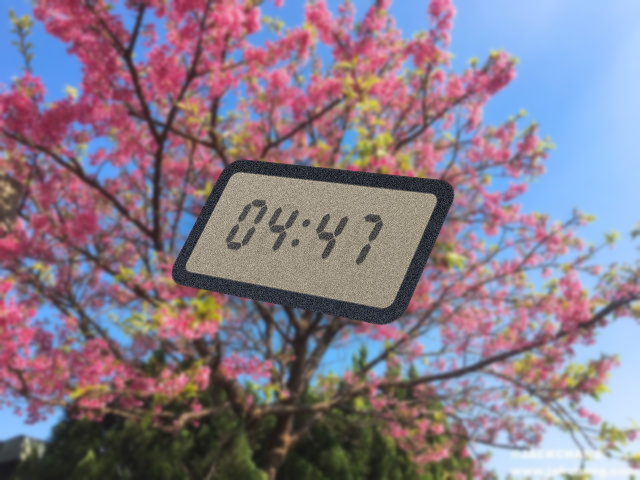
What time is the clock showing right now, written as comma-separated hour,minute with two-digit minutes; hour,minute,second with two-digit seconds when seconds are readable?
4,47
